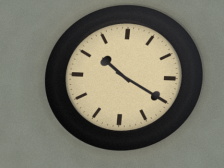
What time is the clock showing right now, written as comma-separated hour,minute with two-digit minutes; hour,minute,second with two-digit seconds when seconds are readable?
10,20
